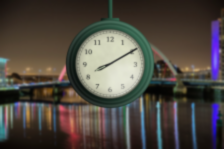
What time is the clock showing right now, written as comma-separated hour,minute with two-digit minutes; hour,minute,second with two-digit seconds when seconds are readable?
8,10
